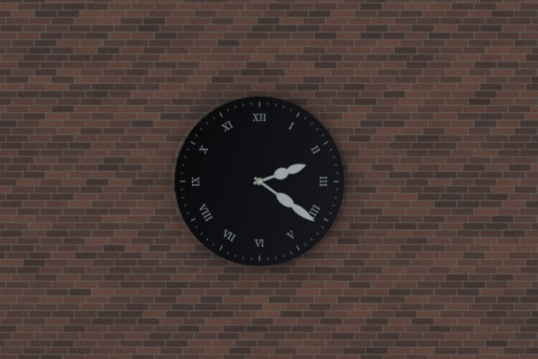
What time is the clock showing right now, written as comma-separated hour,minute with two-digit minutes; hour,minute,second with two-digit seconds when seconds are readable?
2,21
